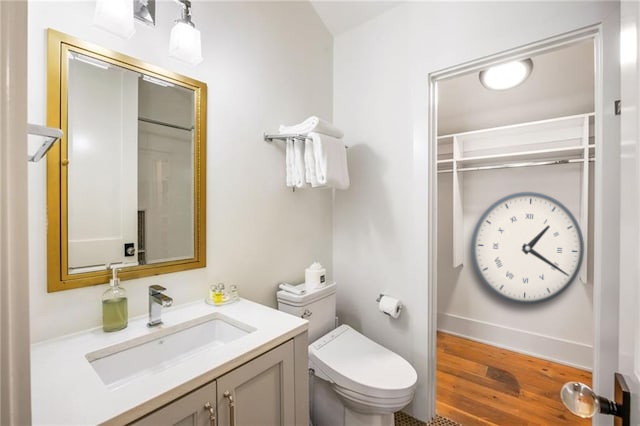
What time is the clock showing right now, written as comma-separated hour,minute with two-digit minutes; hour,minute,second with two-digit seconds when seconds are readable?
1,20
